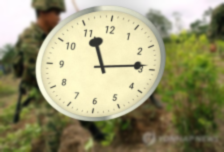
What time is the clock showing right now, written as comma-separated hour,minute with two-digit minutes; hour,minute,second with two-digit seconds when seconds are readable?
11,14
